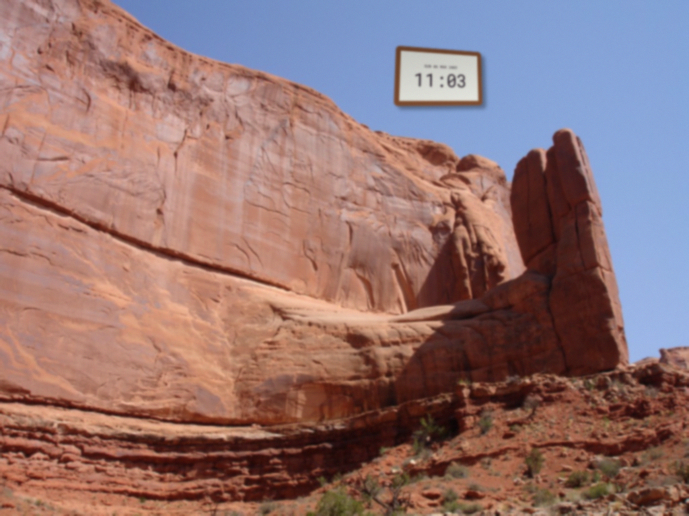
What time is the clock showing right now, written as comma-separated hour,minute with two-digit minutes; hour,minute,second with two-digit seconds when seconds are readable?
11,03
